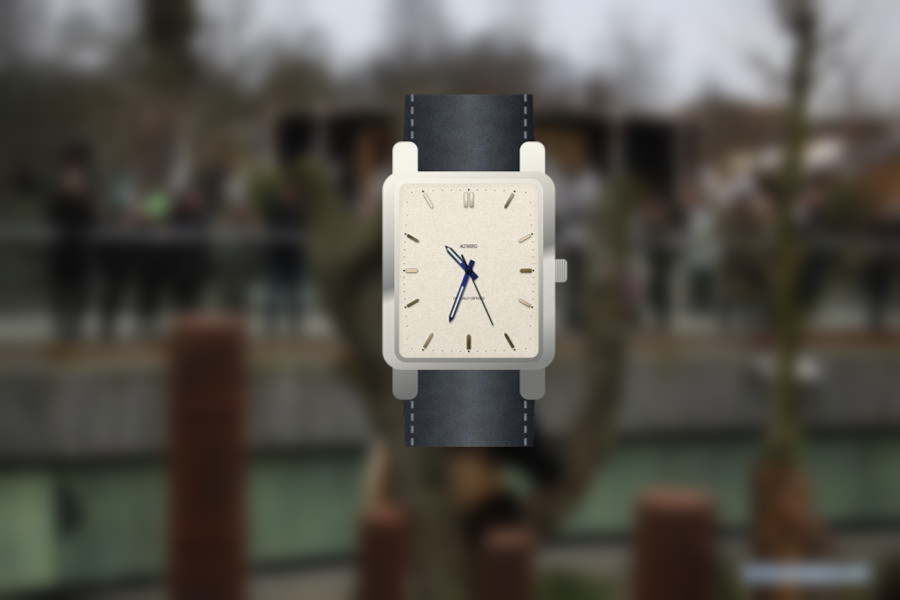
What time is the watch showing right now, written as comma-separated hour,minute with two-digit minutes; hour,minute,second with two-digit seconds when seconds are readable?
10,33,26
